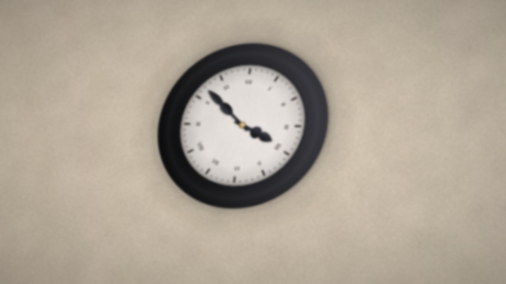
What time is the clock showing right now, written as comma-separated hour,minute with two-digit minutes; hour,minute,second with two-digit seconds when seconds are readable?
3,52
